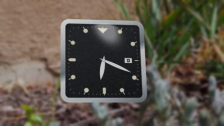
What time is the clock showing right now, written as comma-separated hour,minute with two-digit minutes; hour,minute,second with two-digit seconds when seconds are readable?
6,19
